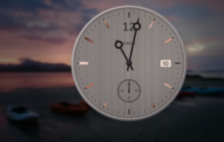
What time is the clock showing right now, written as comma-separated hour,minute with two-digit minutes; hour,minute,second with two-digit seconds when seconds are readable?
11,02
